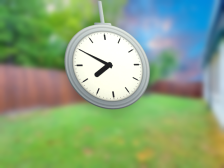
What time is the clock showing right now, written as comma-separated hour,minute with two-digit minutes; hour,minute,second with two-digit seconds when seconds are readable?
7,50
